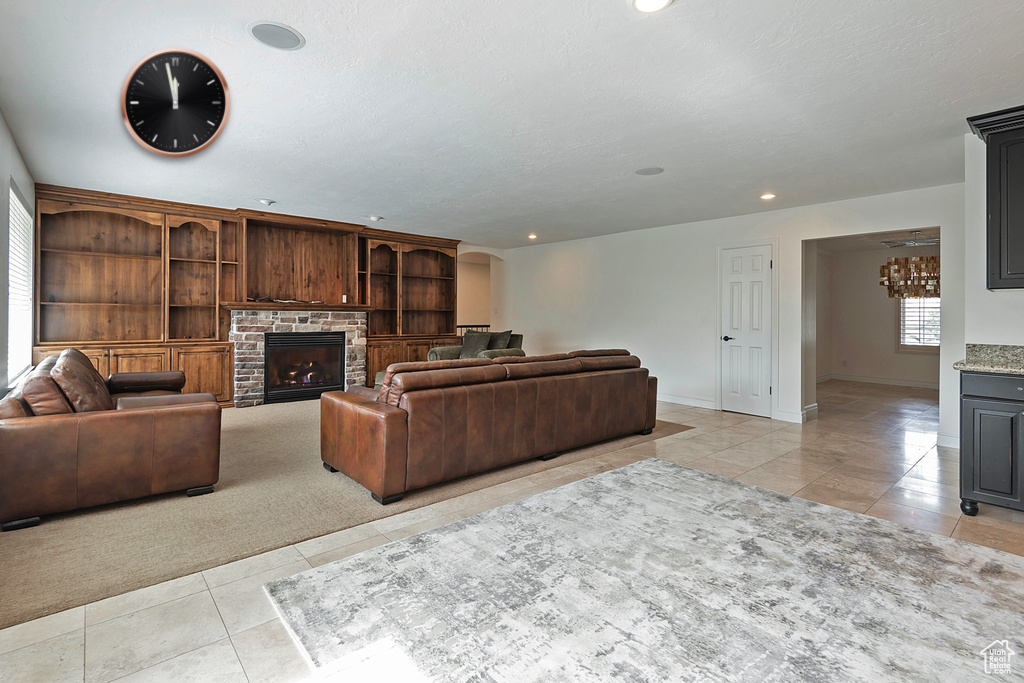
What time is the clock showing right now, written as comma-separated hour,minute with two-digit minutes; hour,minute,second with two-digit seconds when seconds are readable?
11,58
